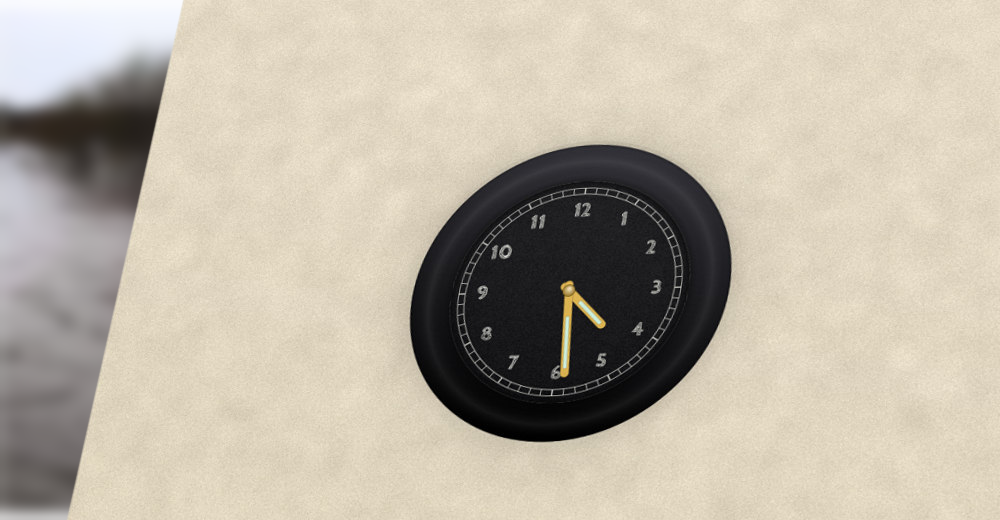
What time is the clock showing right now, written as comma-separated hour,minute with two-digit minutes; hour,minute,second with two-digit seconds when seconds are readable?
4,29
